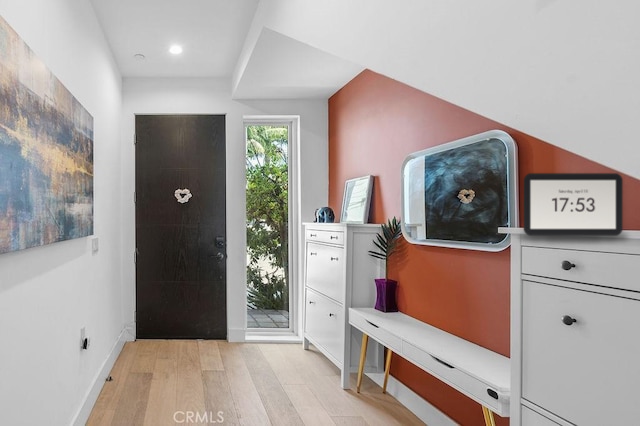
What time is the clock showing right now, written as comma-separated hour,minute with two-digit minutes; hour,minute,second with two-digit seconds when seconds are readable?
17,53
